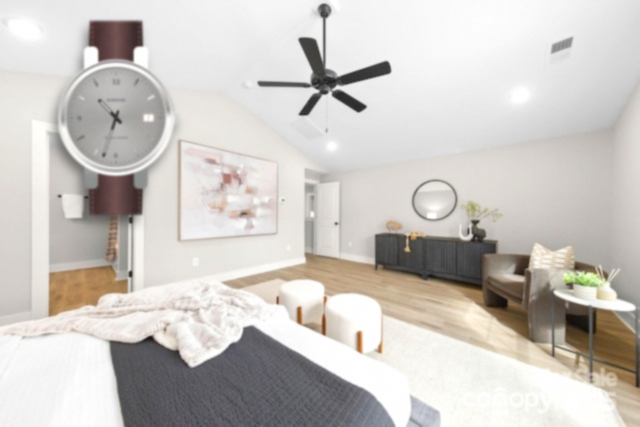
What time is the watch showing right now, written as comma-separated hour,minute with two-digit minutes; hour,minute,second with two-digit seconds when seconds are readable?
10,33
